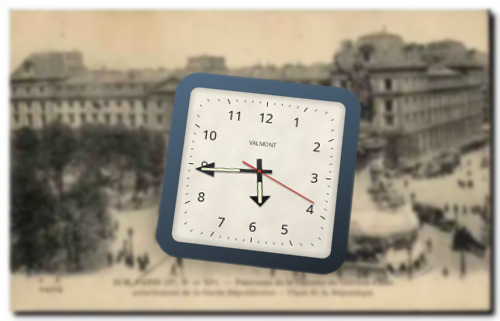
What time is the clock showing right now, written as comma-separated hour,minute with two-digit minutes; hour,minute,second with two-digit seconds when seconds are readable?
5,44,19
